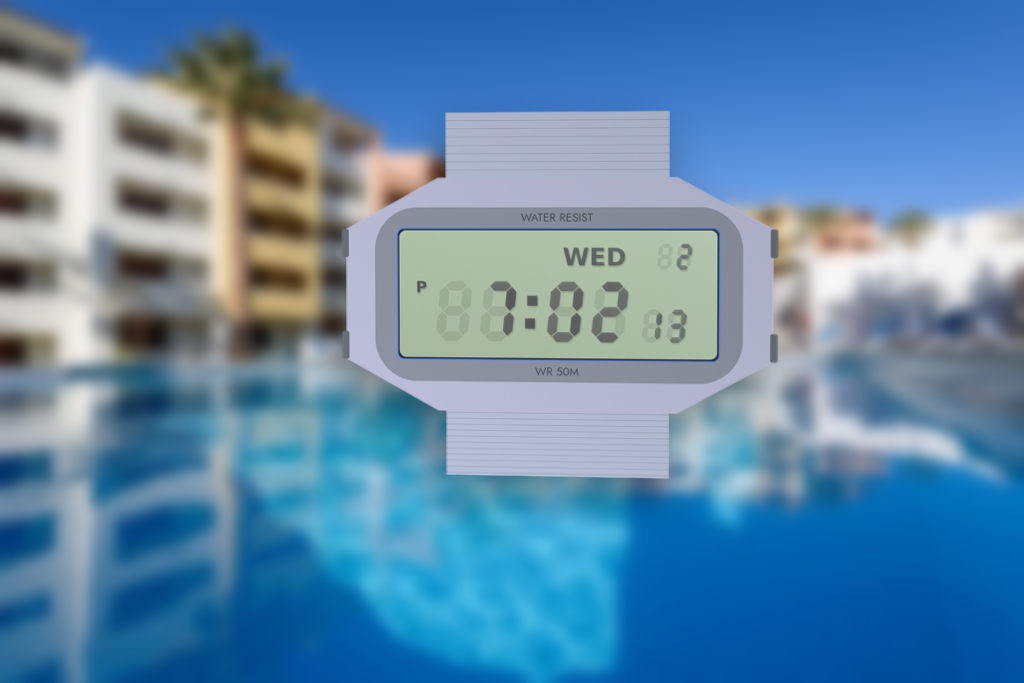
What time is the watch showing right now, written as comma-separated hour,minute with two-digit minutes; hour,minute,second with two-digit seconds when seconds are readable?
7,02,13
